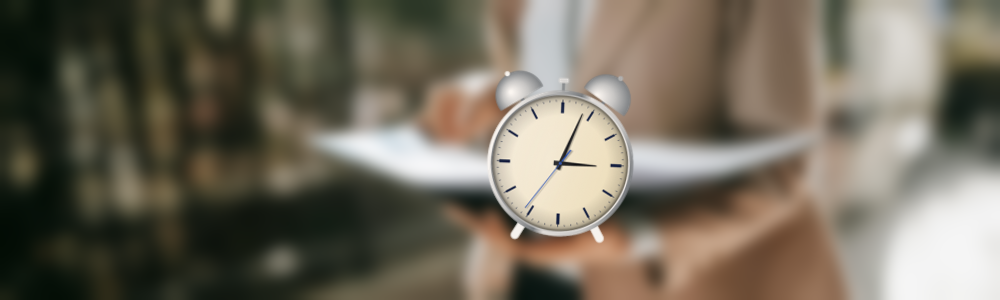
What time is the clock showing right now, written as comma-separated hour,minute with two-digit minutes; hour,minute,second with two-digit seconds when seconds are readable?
3,03,36
